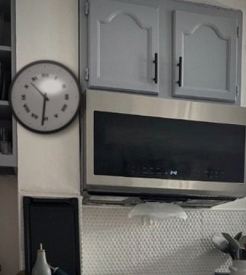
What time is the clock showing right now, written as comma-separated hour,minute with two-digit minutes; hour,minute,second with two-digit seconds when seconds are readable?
10,31
